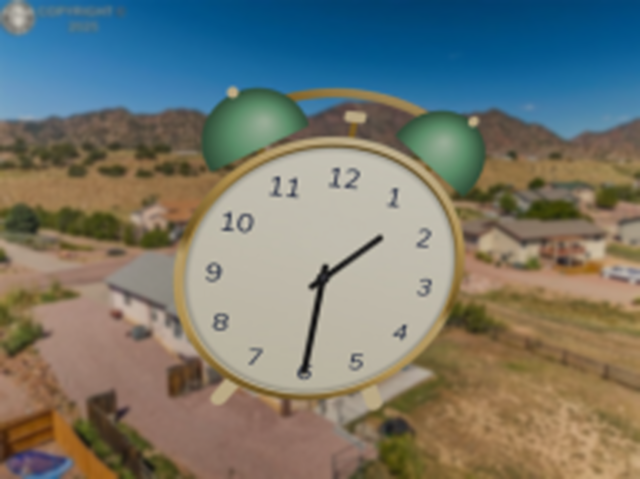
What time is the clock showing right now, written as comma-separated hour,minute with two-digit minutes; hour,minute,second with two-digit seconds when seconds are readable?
1,30
